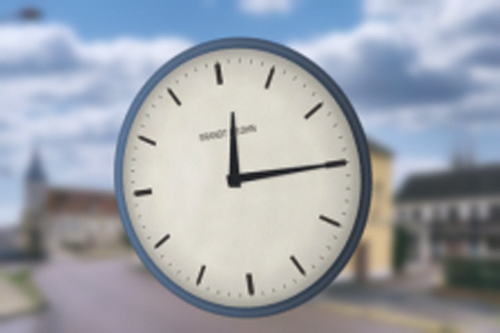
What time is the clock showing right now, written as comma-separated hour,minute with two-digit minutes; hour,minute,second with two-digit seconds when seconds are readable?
12,15
